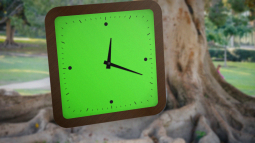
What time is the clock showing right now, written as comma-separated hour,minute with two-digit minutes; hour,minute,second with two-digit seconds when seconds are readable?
12,19
